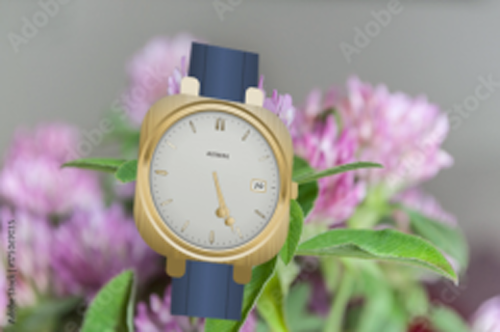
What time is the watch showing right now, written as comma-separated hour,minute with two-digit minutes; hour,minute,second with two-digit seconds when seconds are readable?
5,26
